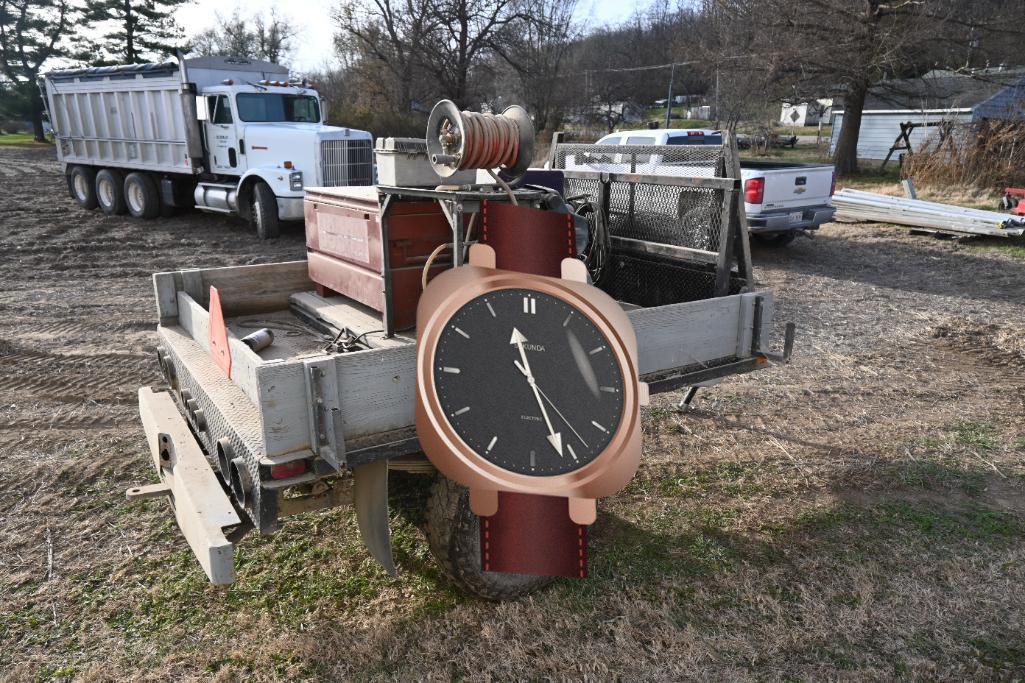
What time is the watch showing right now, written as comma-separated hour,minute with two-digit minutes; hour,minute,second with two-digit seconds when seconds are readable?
11,26,23
